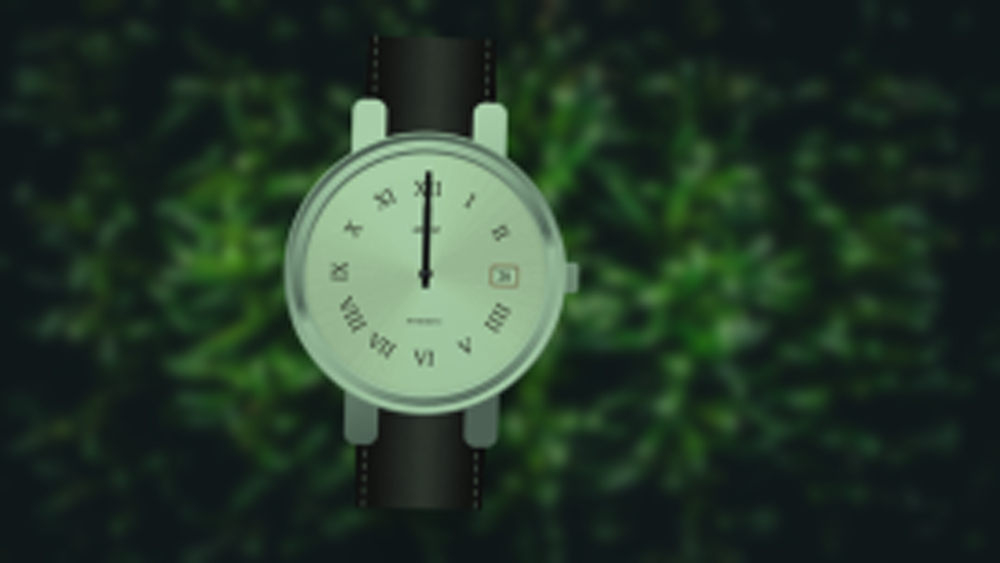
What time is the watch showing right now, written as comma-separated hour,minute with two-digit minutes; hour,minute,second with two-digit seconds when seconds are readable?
12,00
